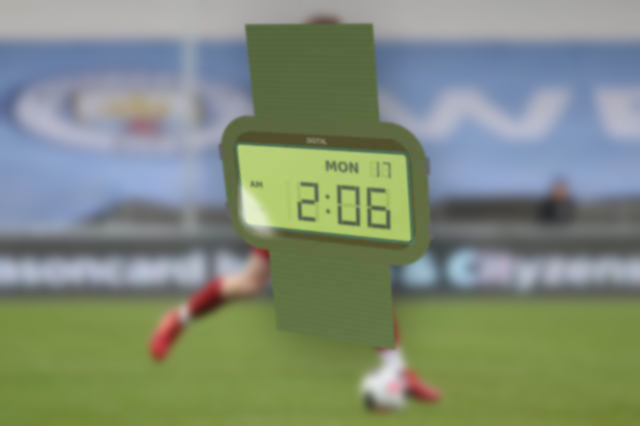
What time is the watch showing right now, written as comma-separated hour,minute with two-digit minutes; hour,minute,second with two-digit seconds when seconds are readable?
2,06
